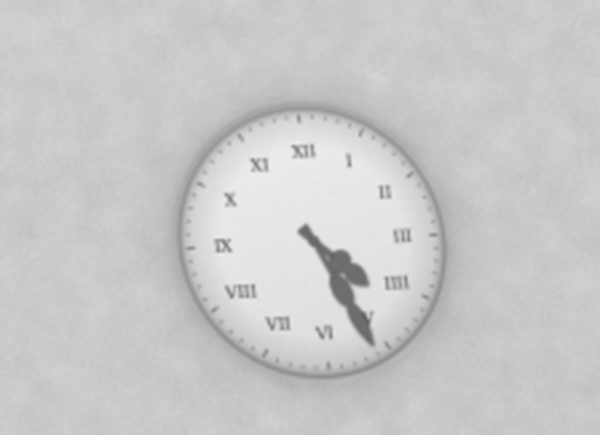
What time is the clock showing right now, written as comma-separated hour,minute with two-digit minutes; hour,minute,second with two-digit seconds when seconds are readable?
4,26
